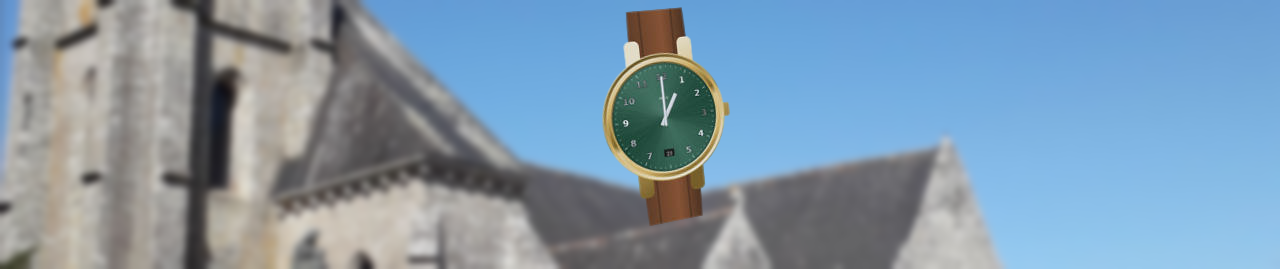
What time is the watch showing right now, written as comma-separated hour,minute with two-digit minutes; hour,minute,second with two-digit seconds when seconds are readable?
1,00
